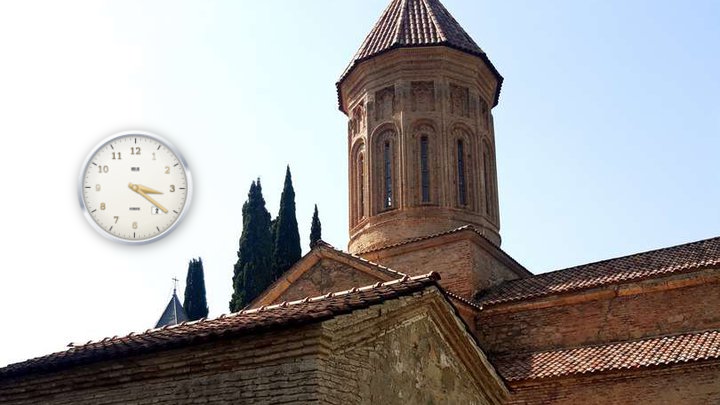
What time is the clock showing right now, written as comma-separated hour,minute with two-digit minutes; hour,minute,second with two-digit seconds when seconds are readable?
3,21
